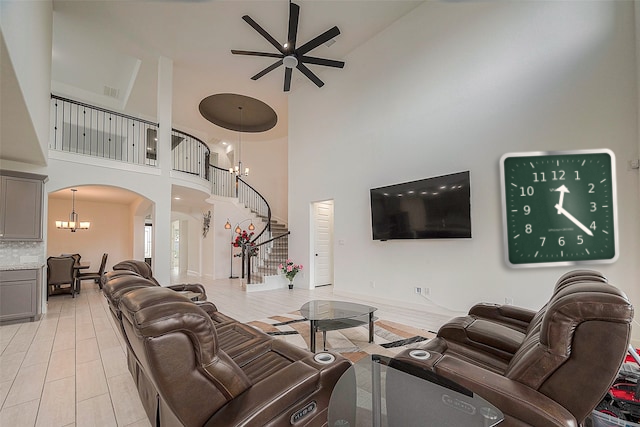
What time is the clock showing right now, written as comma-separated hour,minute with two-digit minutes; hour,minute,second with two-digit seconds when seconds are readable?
12,22
